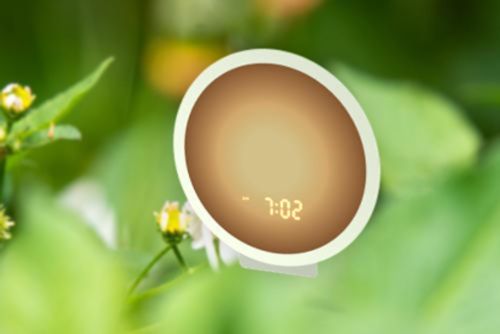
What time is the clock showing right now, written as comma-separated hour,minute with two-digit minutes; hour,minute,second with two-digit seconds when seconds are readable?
7,02
